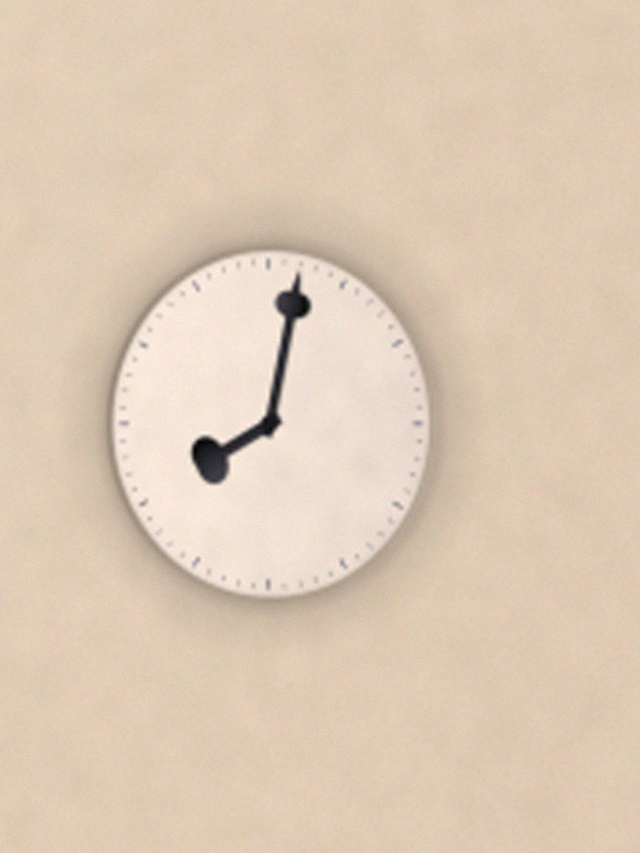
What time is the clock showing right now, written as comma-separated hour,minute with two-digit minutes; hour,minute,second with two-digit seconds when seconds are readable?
8,02
